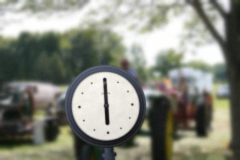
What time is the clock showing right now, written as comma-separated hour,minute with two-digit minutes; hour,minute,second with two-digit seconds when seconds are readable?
6,00
